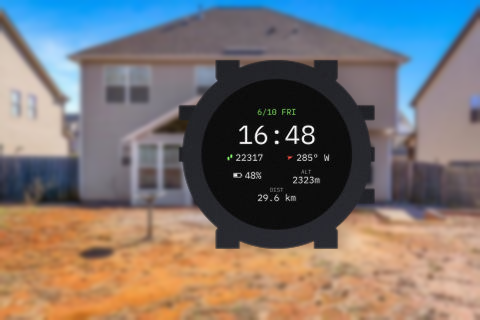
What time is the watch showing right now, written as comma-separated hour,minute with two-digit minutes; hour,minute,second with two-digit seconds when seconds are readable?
16,48
